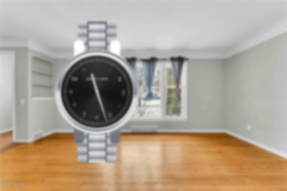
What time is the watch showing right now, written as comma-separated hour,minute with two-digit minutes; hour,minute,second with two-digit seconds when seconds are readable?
11,27
